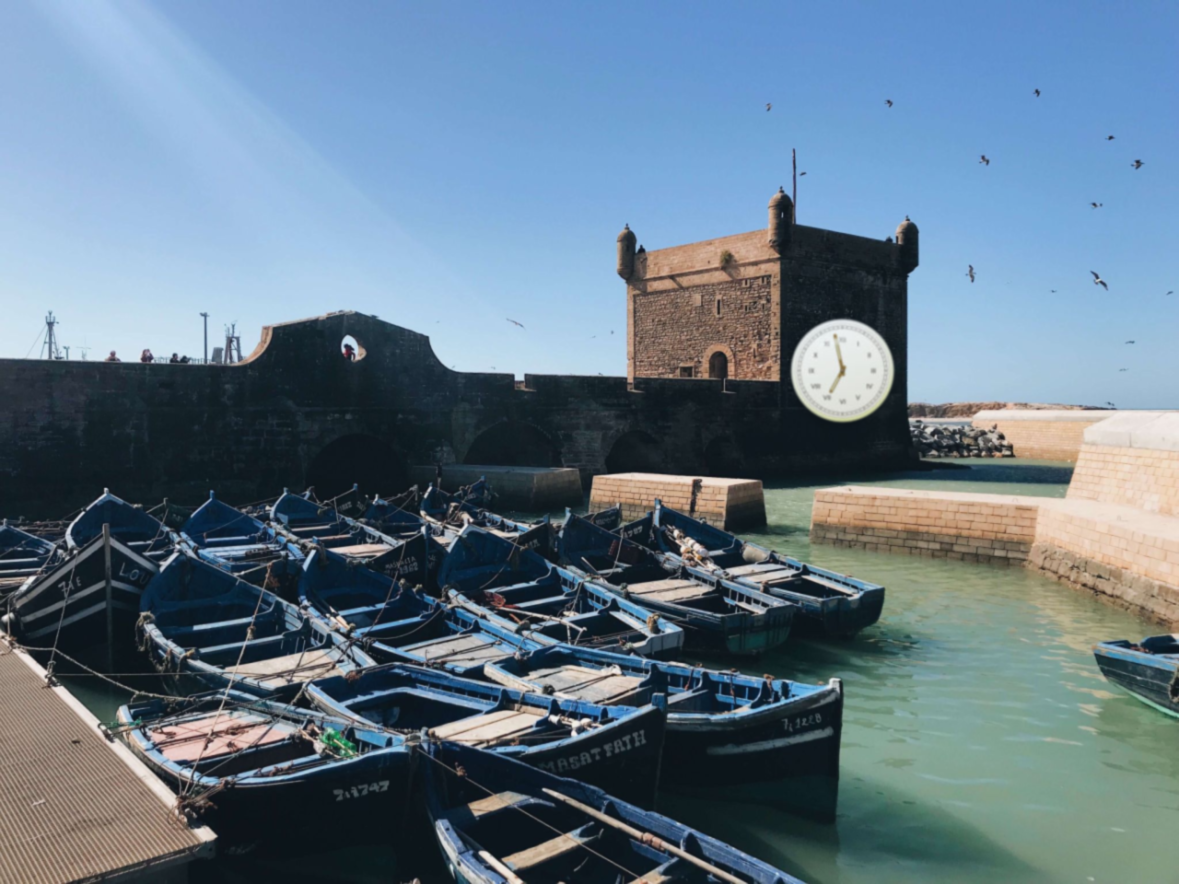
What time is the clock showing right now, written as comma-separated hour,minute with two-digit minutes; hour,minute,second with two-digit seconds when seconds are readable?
6,58
